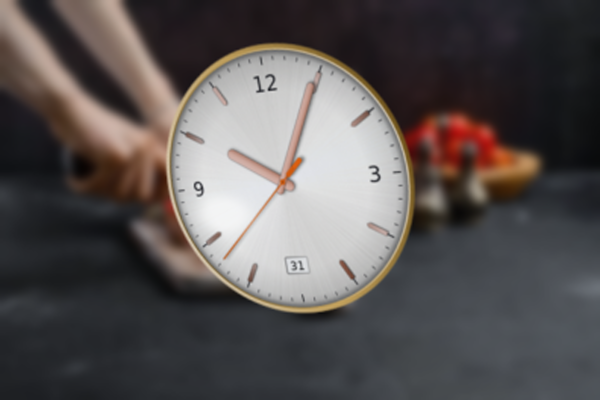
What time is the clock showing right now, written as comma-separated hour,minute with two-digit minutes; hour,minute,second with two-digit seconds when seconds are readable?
10,04,38
